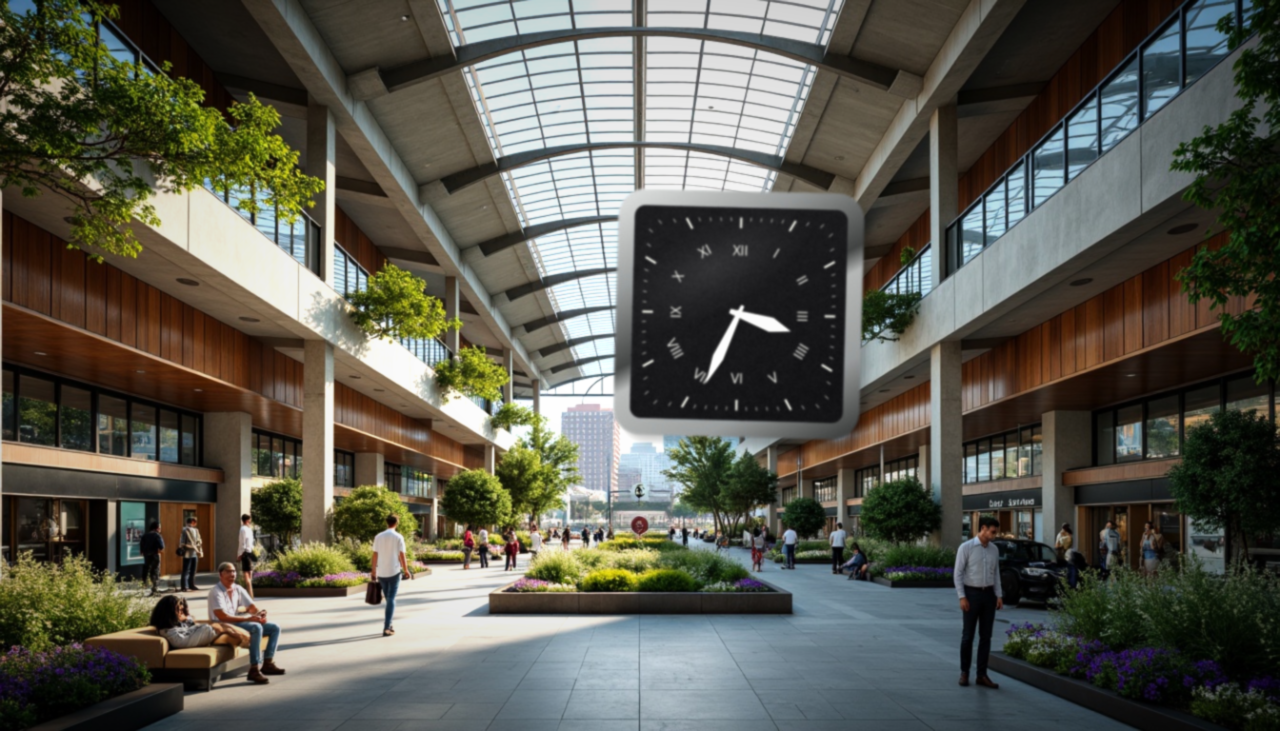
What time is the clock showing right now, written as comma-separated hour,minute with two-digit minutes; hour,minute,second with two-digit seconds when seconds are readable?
3,34
